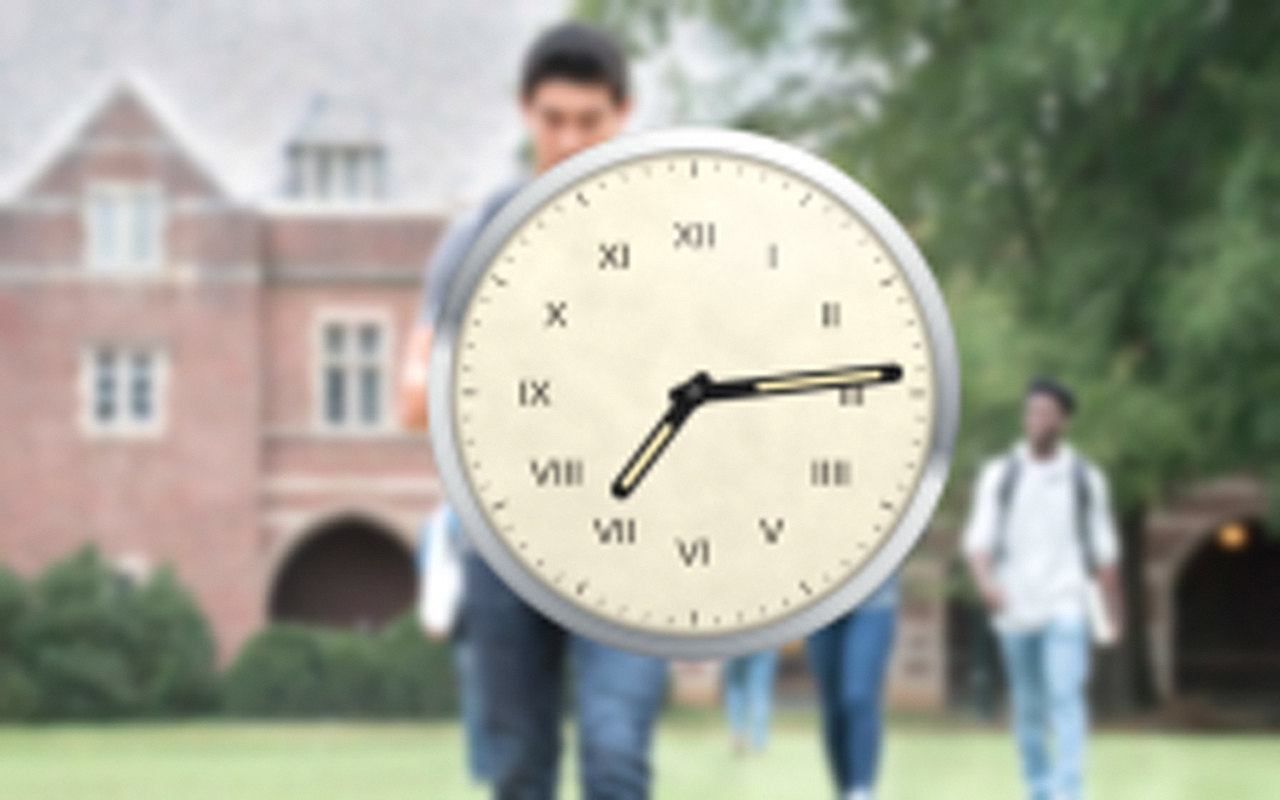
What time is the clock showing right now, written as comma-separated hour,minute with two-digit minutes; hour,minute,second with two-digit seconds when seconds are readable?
7,14
